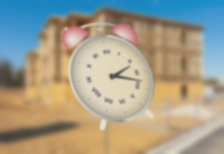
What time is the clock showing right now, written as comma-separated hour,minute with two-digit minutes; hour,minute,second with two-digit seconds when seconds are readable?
2,18
